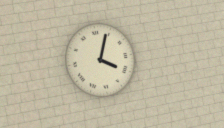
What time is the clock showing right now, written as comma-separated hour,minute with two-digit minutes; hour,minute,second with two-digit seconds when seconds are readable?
4,04
